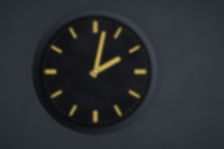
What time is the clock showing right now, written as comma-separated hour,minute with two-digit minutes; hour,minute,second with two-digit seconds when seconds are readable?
2,02
